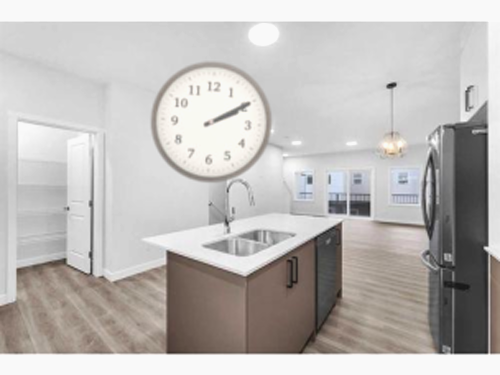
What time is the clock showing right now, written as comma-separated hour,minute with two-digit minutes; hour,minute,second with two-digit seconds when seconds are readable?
2,10
